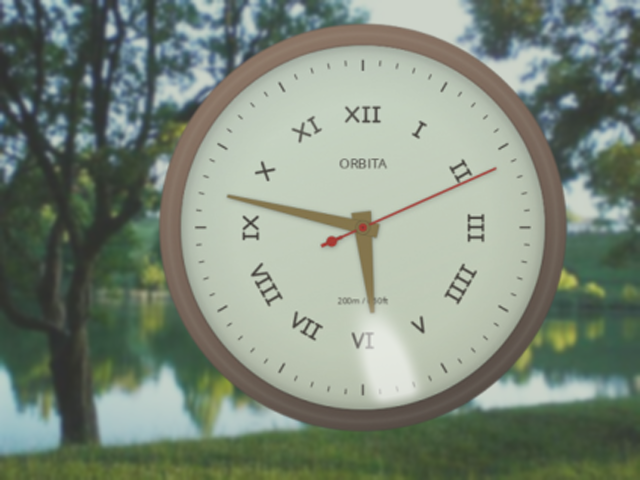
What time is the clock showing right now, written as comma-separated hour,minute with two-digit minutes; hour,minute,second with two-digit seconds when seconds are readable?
5,47,11
